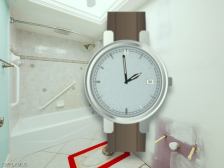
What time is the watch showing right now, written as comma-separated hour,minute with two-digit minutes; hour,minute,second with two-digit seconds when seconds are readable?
1,59
